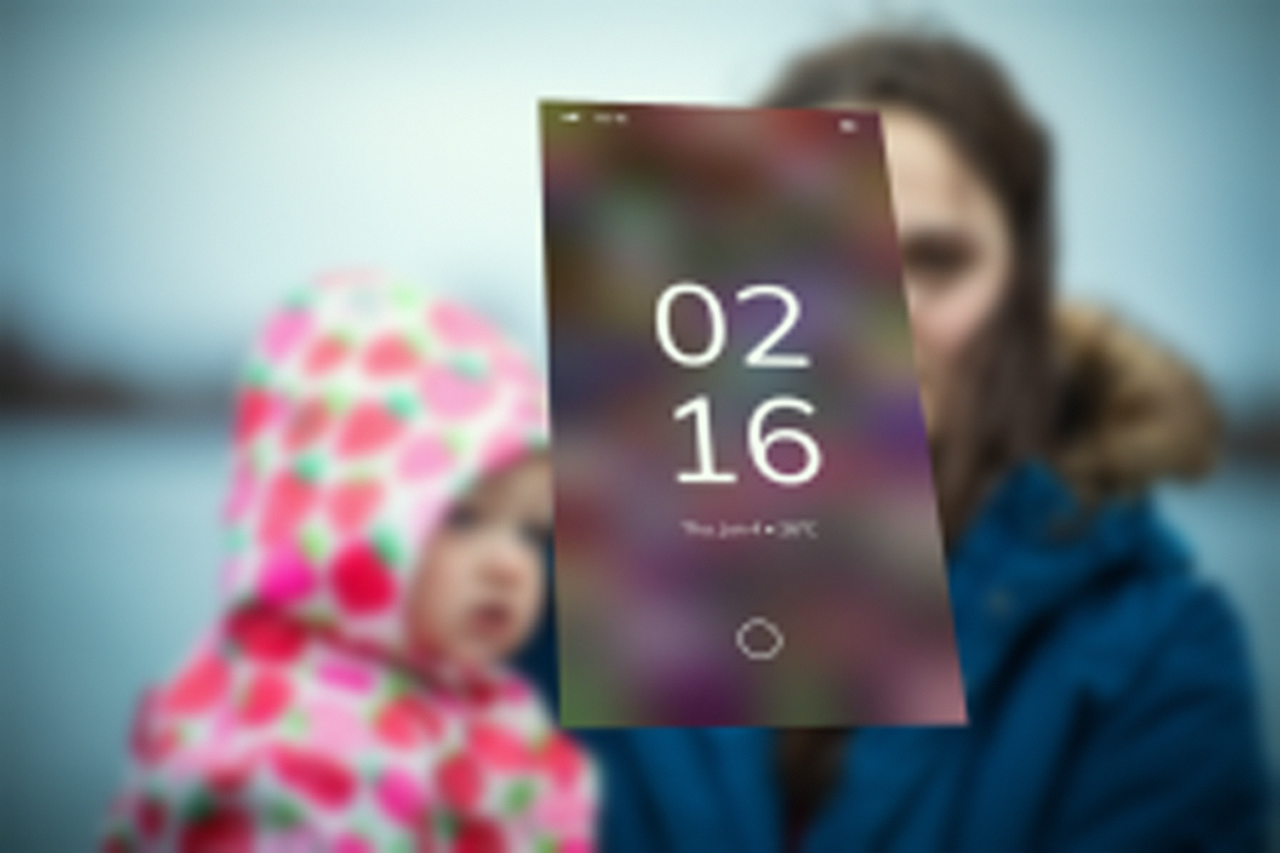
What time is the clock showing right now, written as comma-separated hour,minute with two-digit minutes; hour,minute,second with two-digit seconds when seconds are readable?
2,16
